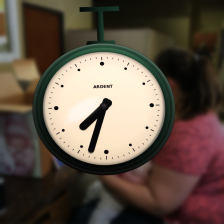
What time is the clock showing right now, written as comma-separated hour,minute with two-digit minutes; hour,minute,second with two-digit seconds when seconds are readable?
7,33
